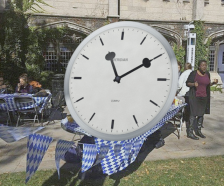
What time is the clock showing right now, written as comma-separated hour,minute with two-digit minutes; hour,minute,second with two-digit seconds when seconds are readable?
11,10
